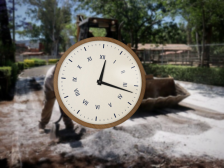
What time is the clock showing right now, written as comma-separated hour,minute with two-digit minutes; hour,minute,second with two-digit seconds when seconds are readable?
12,17
